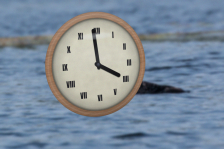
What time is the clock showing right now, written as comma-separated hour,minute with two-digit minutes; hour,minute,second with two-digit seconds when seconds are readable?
3,59
